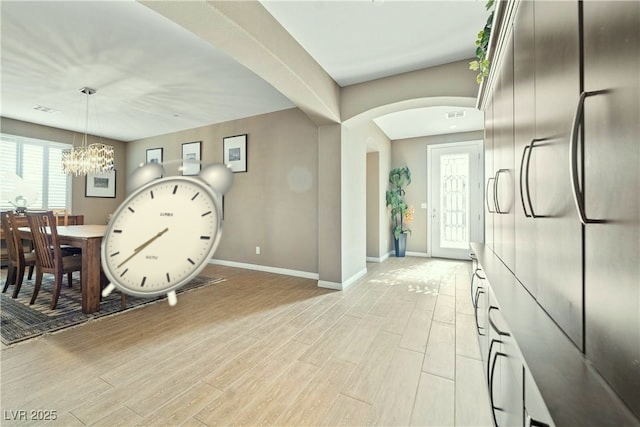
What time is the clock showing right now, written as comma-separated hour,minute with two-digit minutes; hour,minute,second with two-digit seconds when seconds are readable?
7,37
